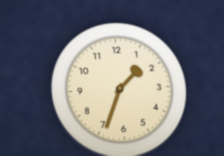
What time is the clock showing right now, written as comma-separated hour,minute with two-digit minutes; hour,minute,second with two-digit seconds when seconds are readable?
1,34
